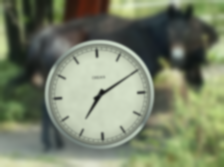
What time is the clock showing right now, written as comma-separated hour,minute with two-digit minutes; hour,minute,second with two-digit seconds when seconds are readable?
7,10
